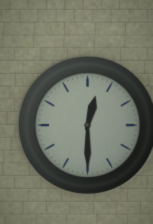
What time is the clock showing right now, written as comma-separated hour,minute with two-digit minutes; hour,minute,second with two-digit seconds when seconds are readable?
12,30
